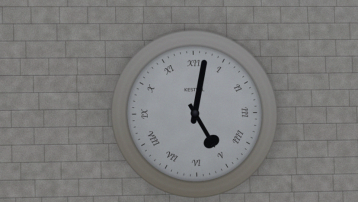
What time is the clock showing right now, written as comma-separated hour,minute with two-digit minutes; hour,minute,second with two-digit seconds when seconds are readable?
5,02
